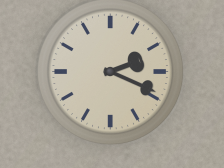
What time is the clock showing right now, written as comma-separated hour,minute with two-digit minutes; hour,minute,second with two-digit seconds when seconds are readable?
2,19
